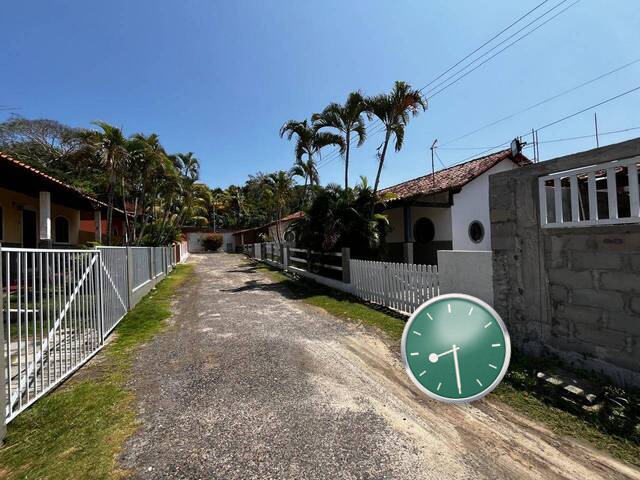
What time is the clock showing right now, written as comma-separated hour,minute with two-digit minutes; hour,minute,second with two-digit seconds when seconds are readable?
8,30
